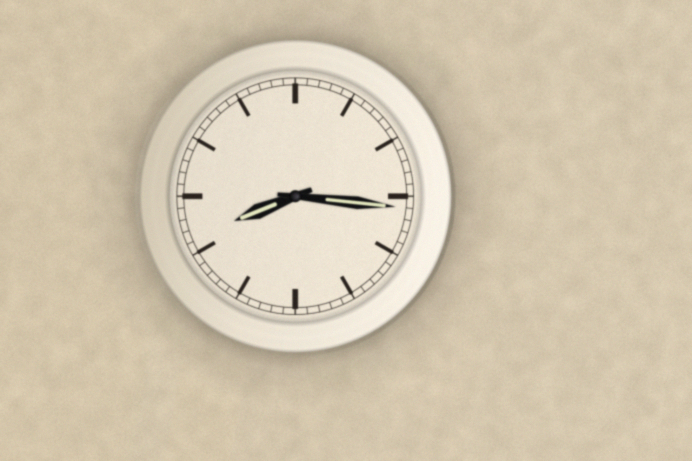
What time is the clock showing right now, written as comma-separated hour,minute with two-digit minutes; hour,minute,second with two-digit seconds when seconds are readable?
8,16
